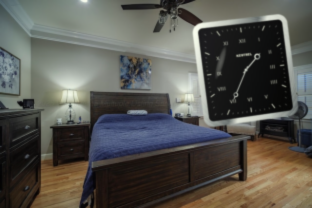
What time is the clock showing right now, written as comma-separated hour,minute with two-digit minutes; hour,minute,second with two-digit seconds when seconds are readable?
1,35
